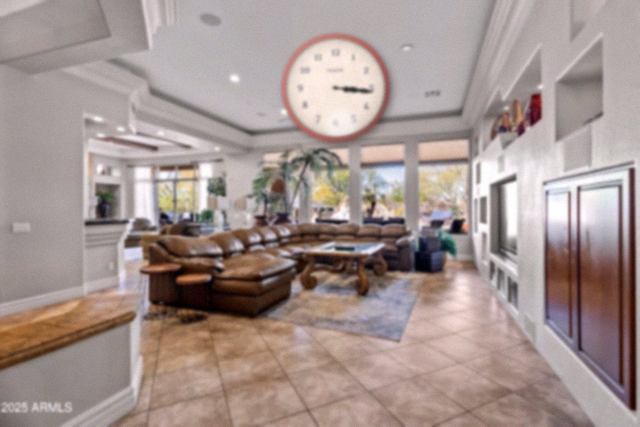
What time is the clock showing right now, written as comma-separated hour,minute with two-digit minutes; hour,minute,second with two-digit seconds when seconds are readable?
3,16
